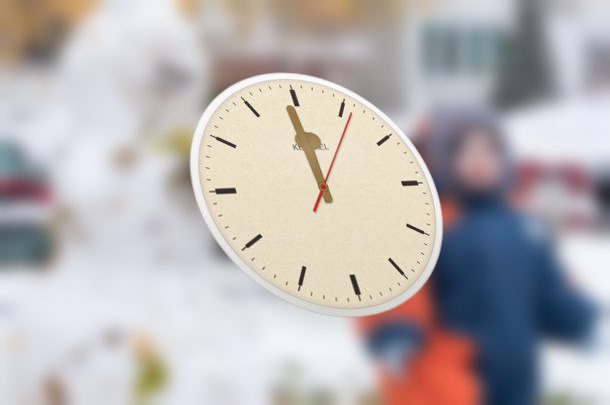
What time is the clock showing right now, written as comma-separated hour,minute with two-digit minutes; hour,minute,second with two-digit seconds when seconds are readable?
11,59,06
